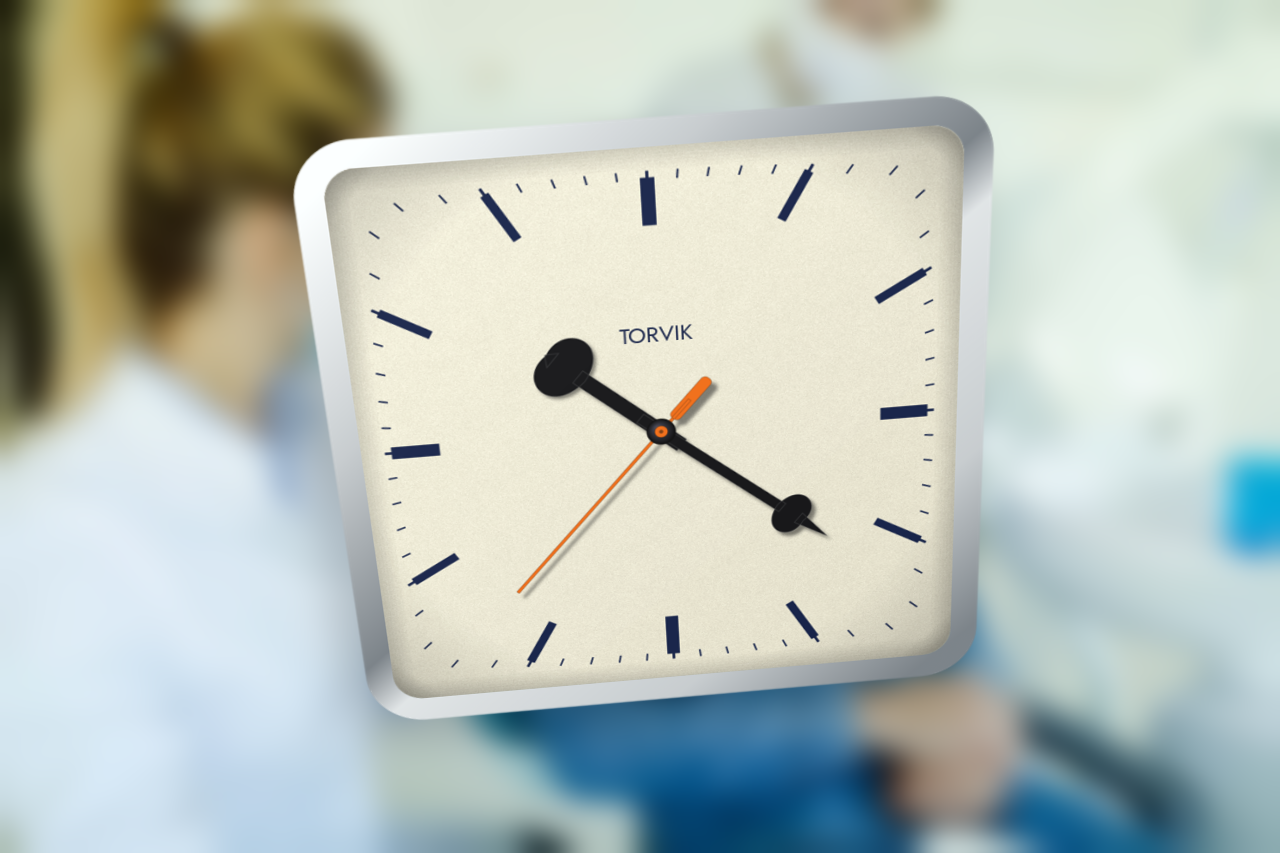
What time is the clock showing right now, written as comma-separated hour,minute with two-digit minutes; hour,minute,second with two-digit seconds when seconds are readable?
10,21,37
